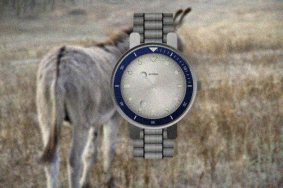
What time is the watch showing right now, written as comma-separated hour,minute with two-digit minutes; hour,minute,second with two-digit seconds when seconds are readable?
10,35
